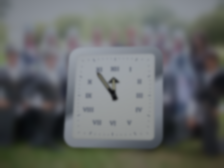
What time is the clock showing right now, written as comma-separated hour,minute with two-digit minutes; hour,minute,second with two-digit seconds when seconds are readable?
11,54
